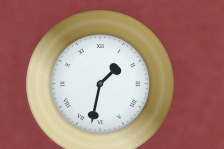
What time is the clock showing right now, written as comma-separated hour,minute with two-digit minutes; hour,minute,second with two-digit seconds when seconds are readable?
1,32
